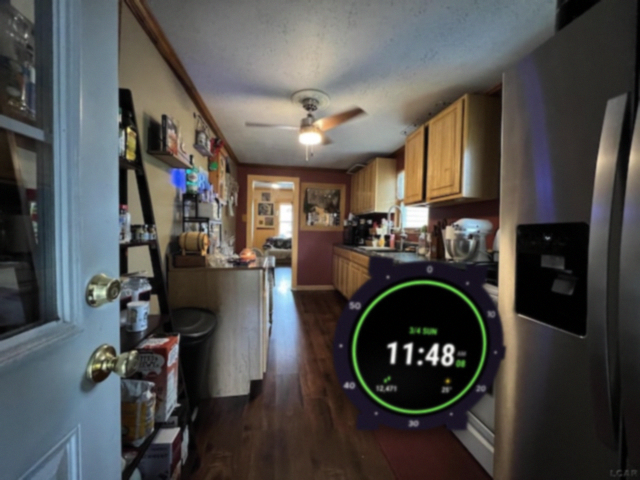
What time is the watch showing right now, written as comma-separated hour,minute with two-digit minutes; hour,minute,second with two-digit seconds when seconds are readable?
11,48
